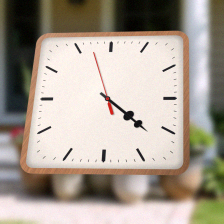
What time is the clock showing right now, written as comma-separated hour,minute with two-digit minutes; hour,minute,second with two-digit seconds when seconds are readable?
4,21,57
